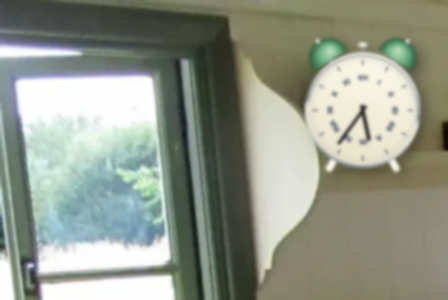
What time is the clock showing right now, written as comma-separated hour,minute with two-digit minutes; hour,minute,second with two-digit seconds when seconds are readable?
5,36
